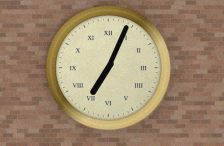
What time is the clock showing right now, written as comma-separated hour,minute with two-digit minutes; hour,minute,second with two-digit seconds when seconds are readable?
7,04
